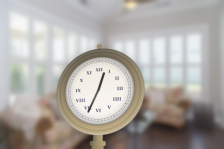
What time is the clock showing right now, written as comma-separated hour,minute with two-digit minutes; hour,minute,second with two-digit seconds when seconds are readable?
12,34
